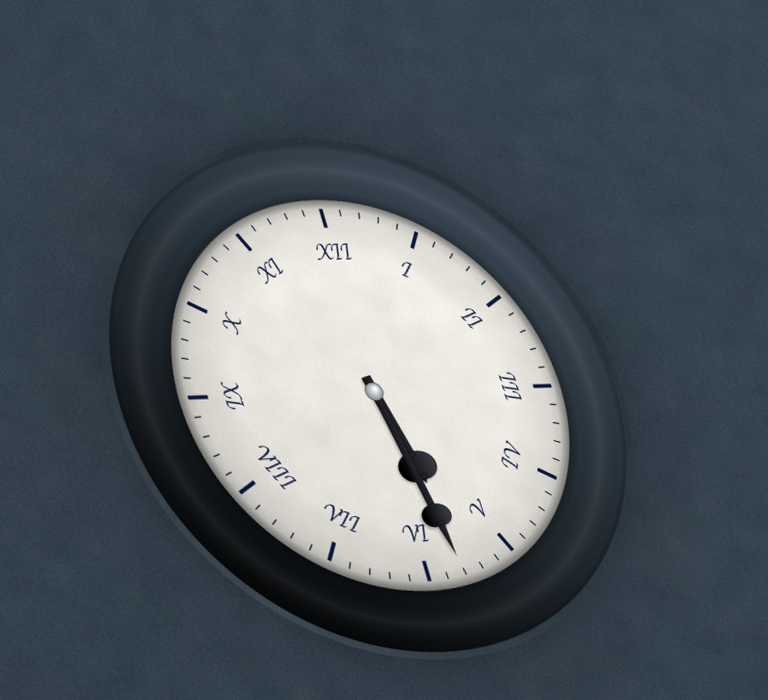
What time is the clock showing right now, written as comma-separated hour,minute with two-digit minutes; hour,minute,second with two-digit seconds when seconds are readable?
5,28
